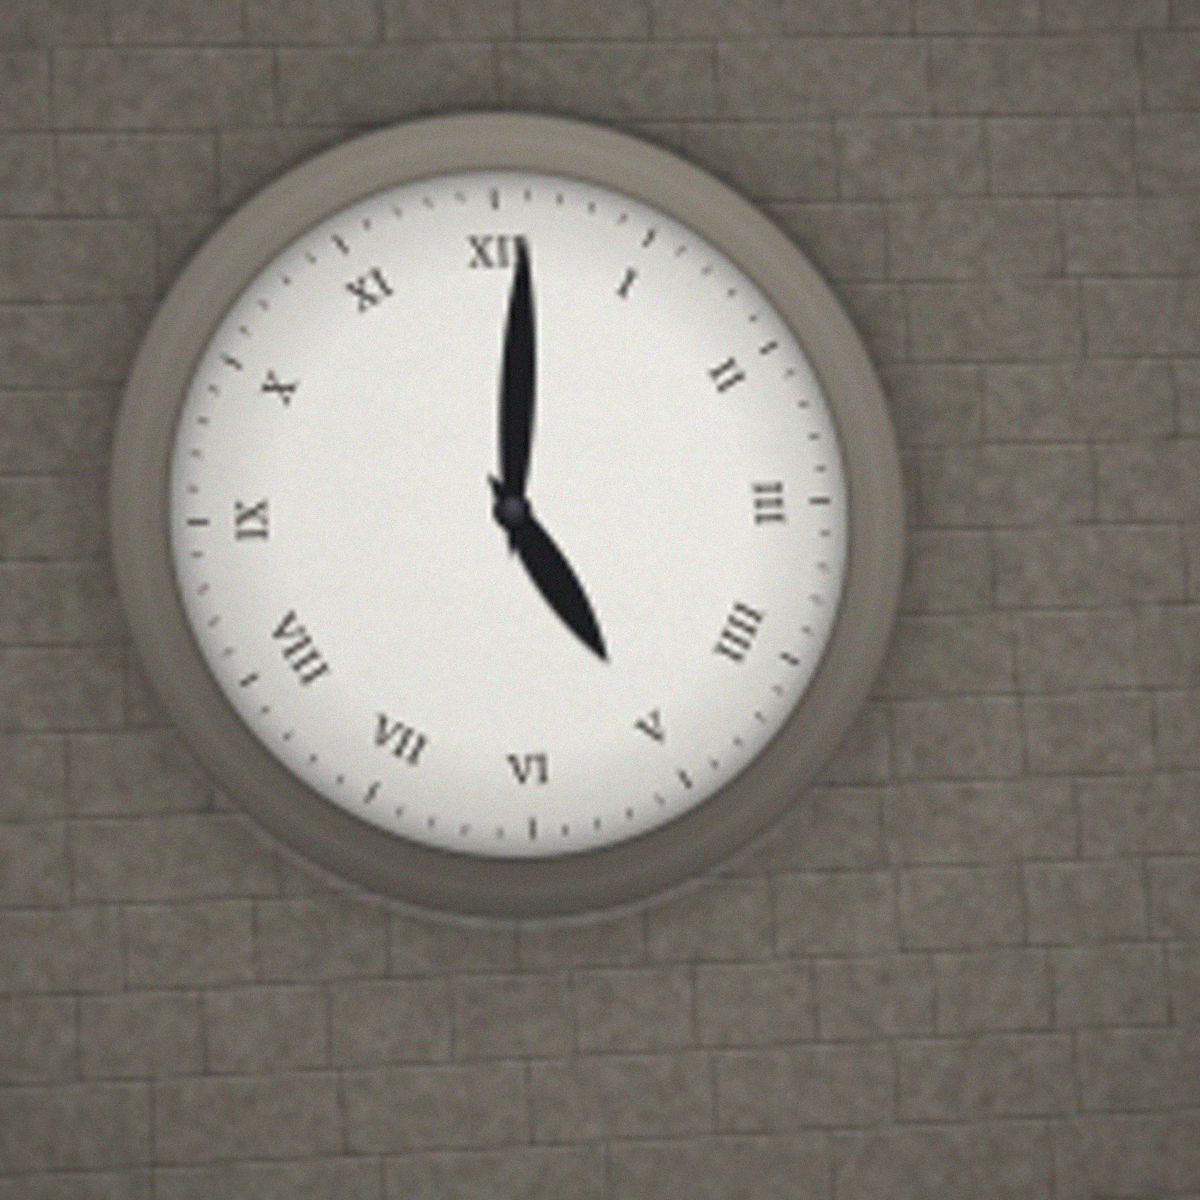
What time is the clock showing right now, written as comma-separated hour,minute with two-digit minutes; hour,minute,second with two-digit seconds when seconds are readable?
5,01
